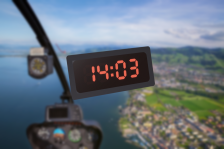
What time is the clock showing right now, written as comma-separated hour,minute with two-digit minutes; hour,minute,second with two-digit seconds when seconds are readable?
14,03
